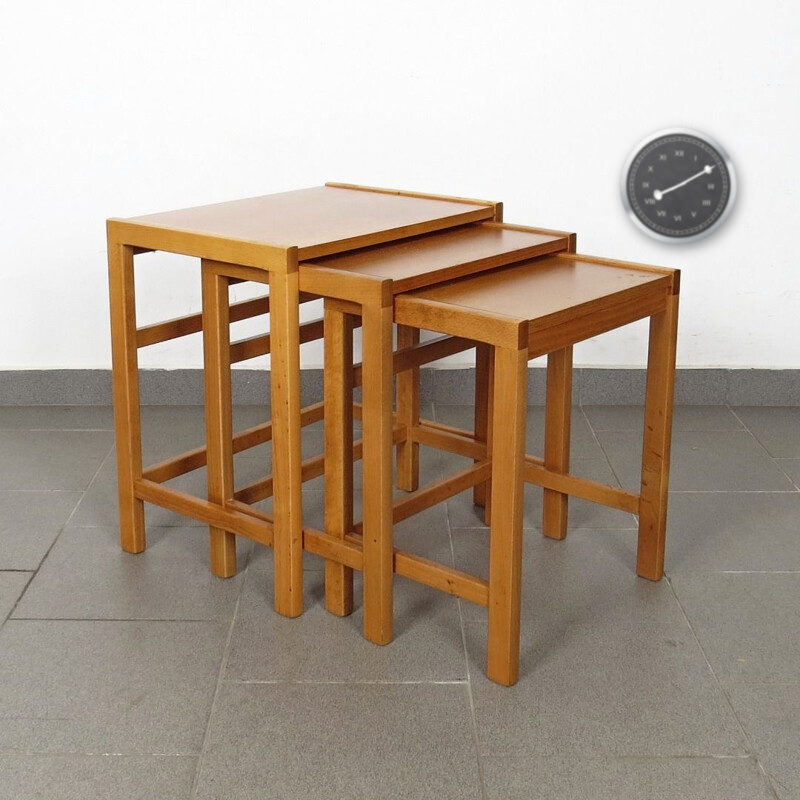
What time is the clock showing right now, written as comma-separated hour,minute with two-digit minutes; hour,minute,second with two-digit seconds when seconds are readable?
8,10
